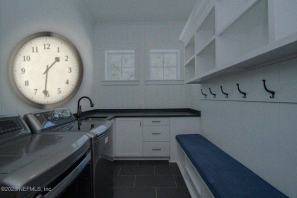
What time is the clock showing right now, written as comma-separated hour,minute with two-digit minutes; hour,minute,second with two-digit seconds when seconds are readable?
1,31
